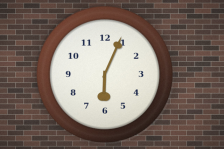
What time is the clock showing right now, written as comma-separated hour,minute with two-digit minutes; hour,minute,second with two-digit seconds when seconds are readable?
6,04
